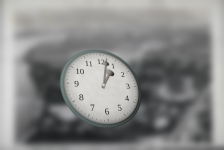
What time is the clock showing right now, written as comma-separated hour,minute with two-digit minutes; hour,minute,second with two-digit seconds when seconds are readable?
1,02
